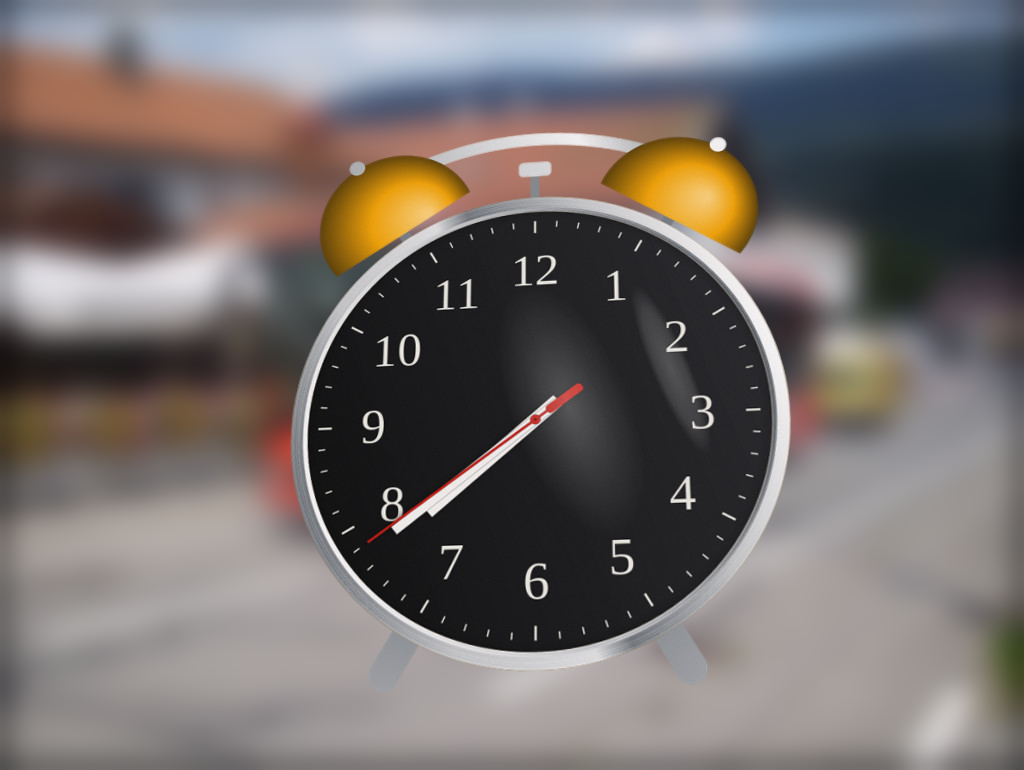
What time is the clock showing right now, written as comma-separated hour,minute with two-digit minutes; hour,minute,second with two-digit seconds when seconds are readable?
7,38,39
